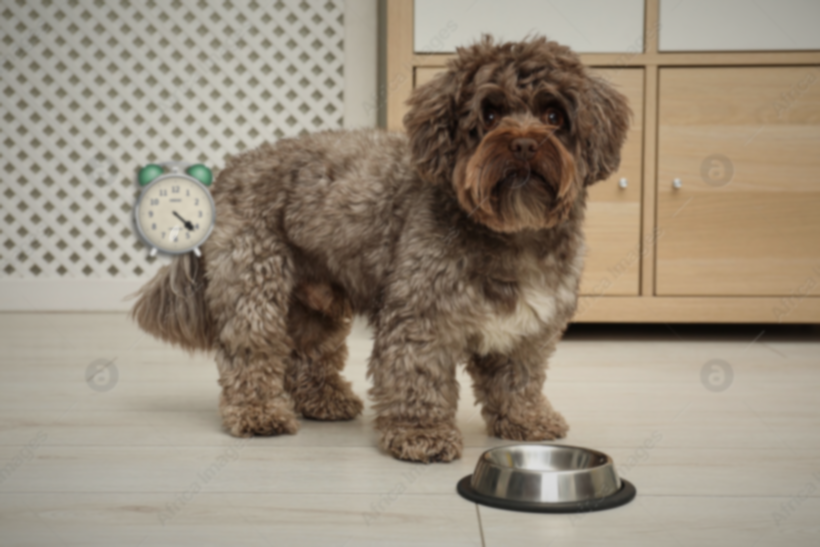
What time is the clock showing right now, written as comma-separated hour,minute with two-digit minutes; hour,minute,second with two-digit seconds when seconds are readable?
4,22
